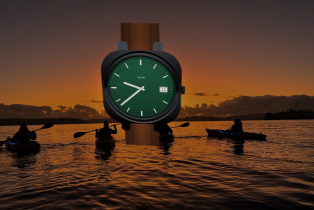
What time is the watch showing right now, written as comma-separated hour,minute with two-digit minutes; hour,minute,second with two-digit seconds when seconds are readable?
9,38
